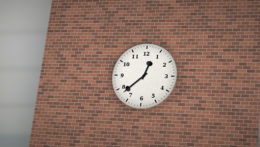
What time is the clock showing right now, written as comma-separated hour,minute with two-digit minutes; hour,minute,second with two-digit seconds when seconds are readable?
12,38
